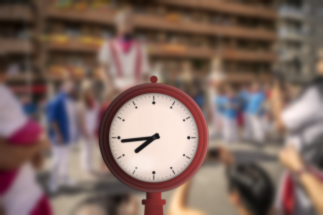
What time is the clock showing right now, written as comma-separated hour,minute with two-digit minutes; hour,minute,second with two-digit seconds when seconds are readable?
7,44
